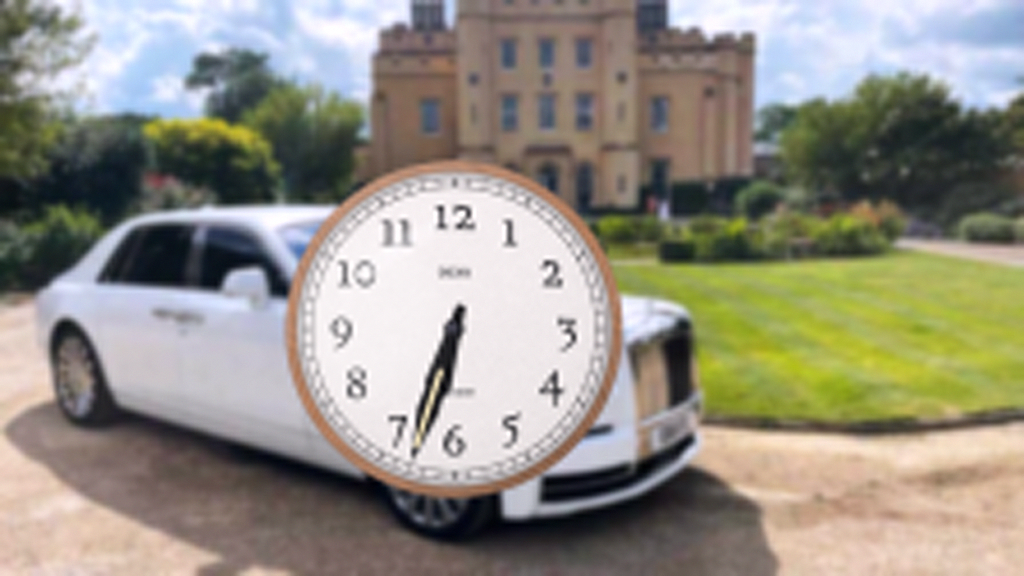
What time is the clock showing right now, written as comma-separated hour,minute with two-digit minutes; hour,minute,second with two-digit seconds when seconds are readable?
6,33
